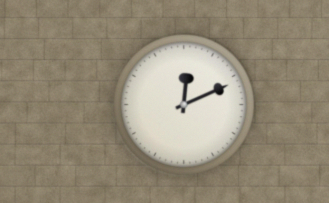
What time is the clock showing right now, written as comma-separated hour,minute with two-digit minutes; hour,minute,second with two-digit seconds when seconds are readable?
12,11
